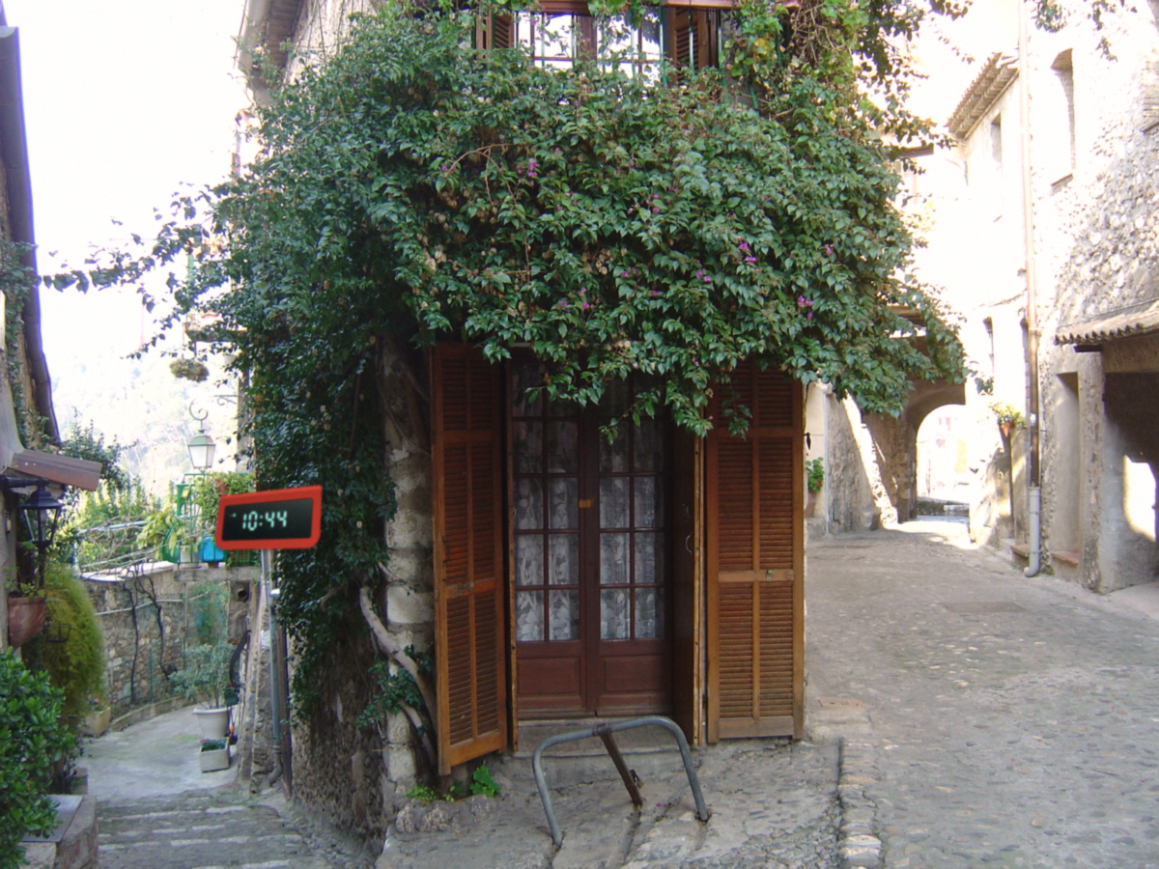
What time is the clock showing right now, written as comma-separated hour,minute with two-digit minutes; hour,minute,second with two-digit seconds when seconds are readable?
10,44
